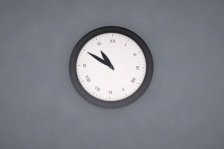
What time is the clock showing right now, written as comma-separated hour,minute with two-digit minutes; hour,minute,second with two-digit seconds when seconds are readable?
10,50
